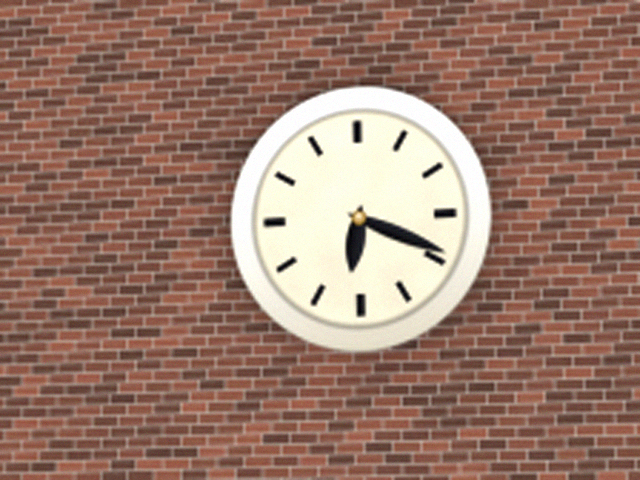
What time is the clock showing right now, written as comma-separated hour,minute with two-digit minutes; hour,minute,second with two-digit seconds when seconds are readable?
6,19
